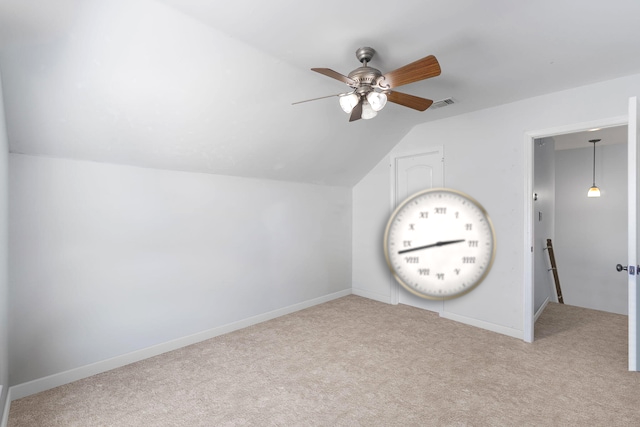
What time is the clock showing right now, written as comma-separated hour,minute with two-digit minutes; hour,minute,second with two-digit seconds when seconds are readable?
2,43
